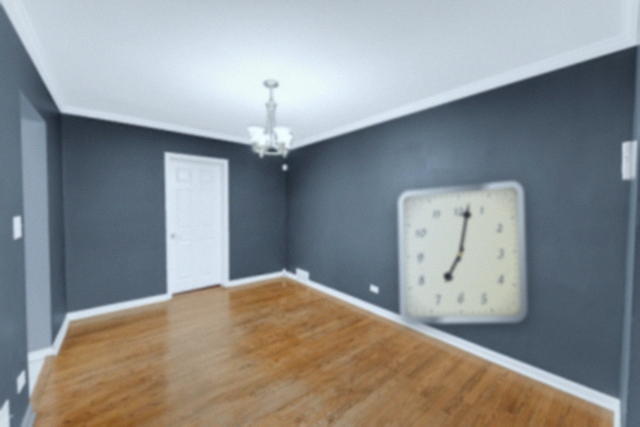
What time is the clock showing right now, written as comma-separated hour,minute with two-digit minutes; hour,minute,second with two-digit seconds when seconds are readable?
7,02
